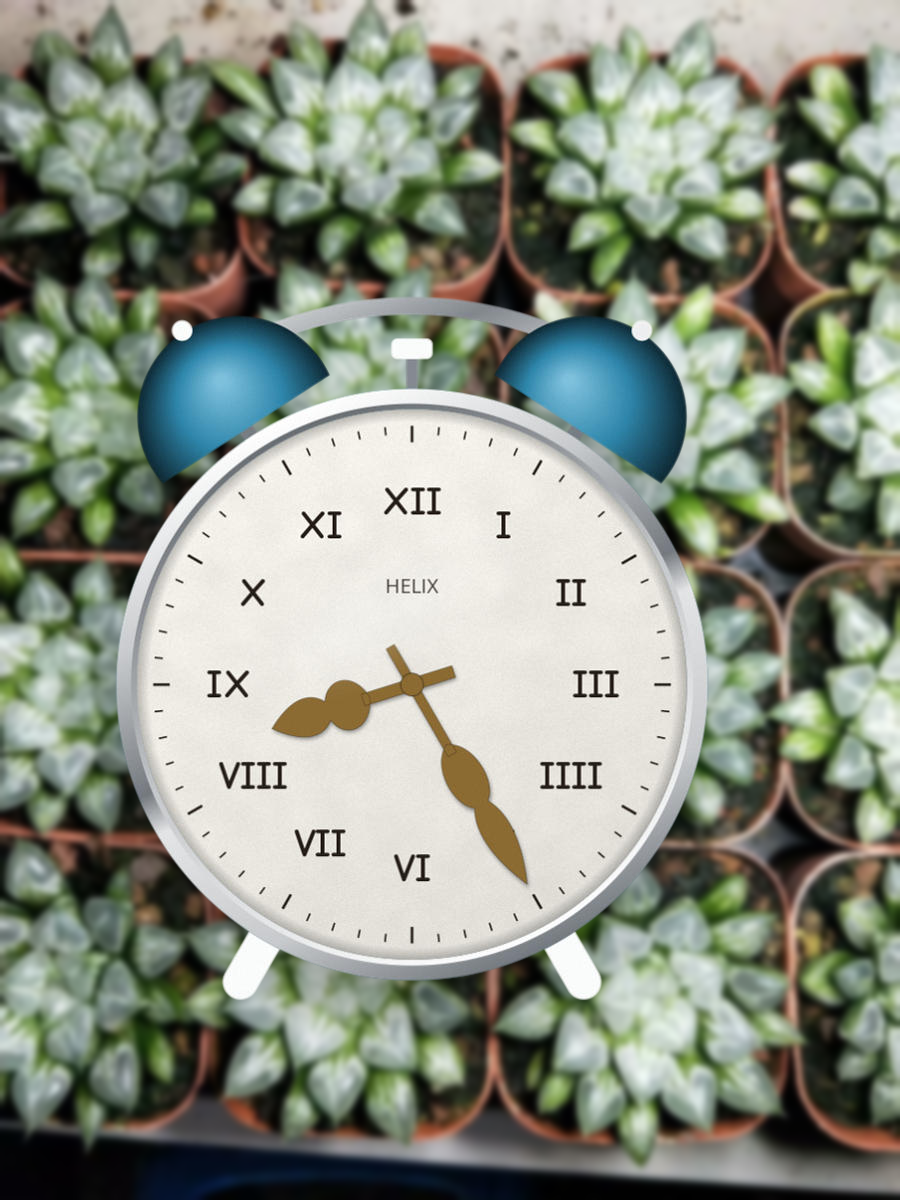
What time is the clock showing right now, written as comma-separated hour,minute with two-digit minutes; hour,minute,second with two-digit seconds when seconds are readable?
8,25
